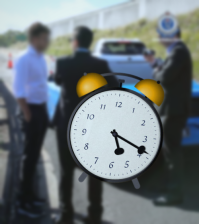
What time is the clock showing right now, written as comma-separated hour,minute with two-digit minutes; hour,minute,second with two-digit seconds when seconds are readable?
5,19
